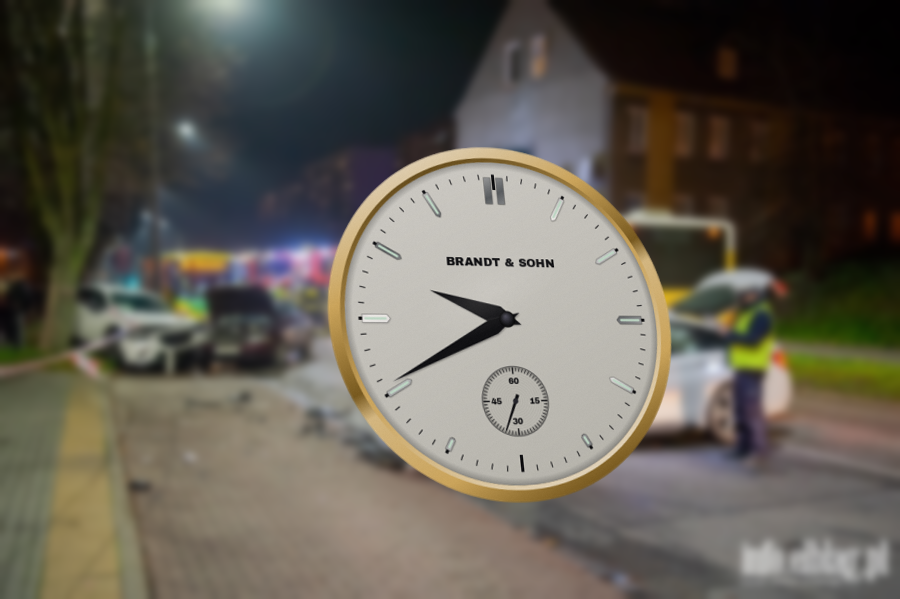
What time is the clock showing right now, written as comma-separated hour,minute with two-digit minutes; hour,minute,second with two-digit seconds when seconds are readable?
9,40,34
